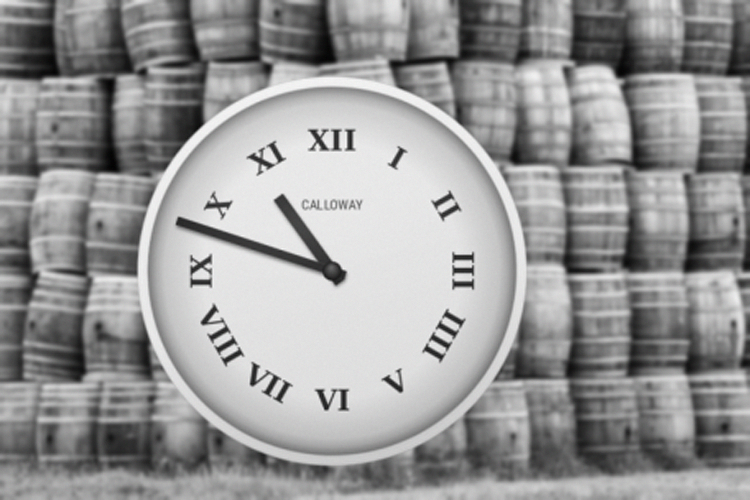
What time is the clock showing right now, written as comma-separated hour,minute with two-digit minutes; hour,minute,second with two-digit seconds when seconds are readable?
10,48
